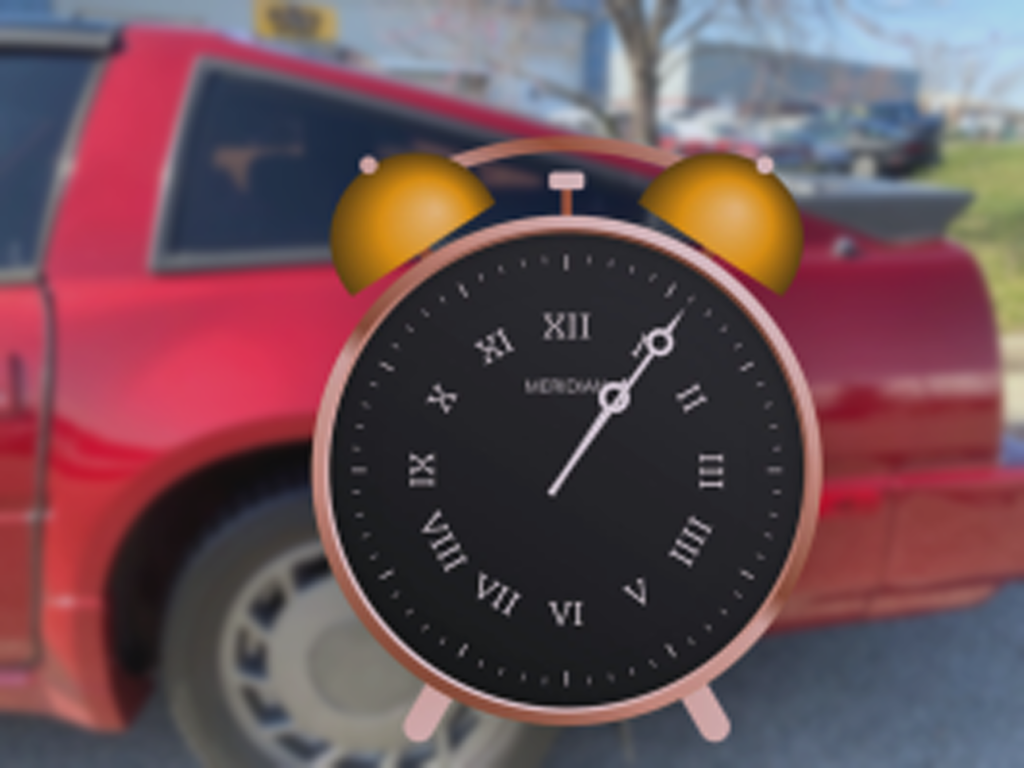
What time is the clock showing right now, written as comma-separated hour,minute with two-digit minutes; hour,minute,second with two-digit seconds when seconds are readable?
1,06
